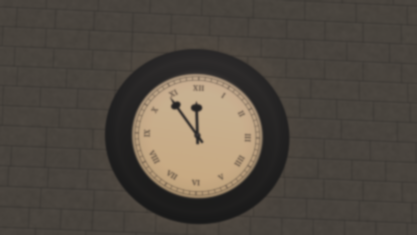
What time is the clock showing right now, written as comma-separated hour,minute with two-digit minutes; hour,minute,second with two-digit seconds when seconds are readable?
11,54
